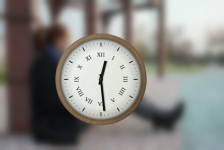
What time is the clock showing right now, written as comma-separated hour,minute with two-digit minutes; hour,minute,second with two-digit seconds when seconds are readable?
12,29
